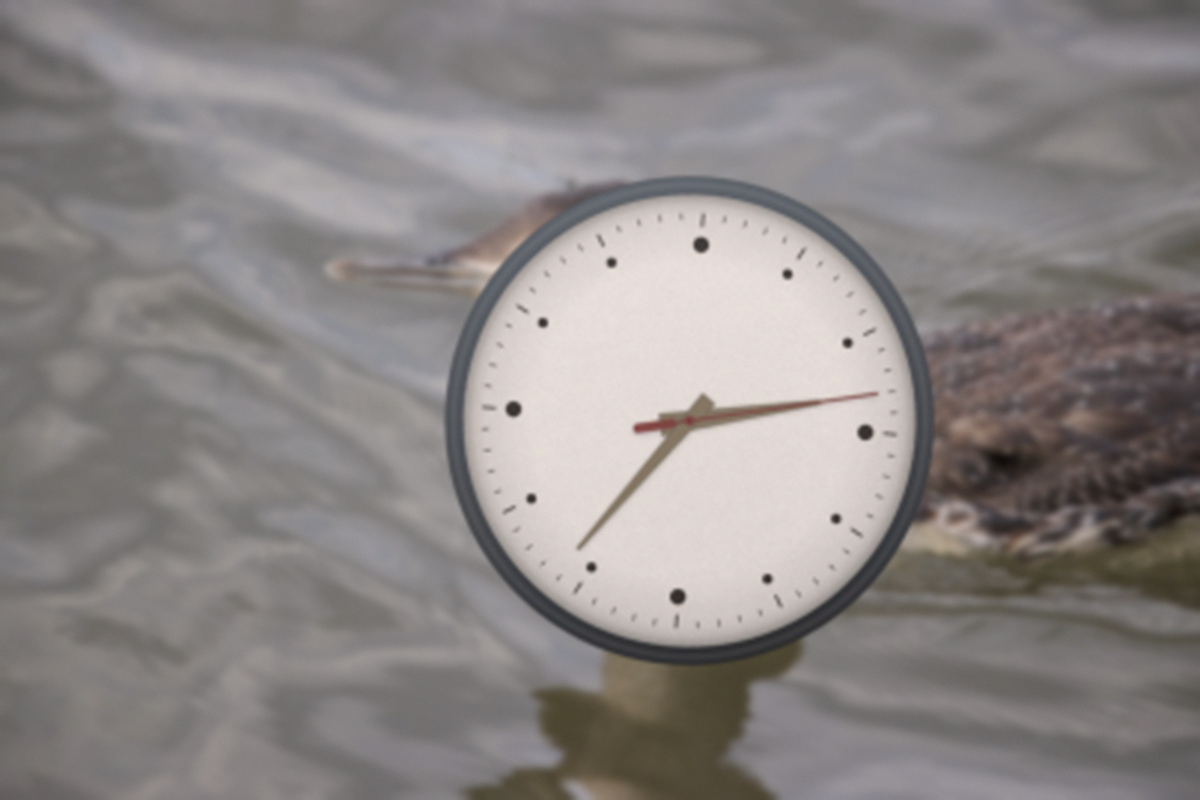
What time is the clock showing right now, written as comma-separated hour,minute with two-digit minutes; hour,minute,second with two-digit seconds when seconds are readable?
2,36,13
